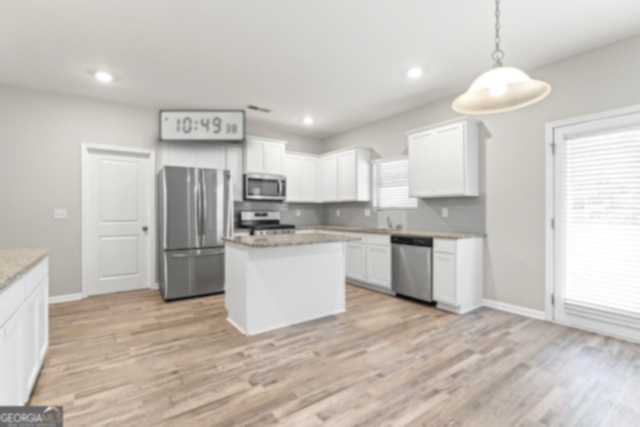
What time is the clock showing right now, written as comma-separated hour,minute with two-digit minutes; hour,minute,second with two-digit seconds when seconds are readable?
10,49
